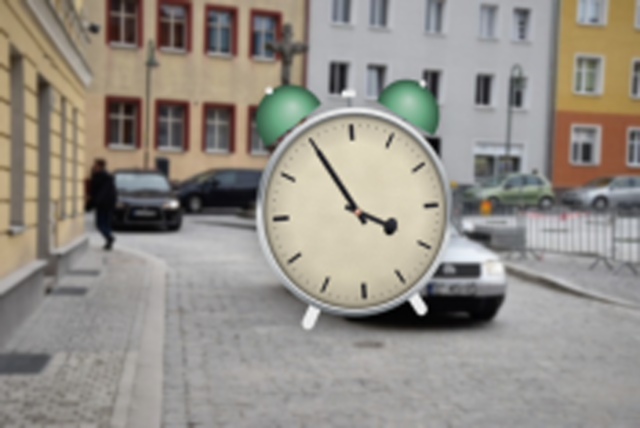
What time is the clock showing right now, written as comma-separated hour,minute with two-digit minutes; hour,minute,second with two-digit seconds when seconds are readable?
3,55
